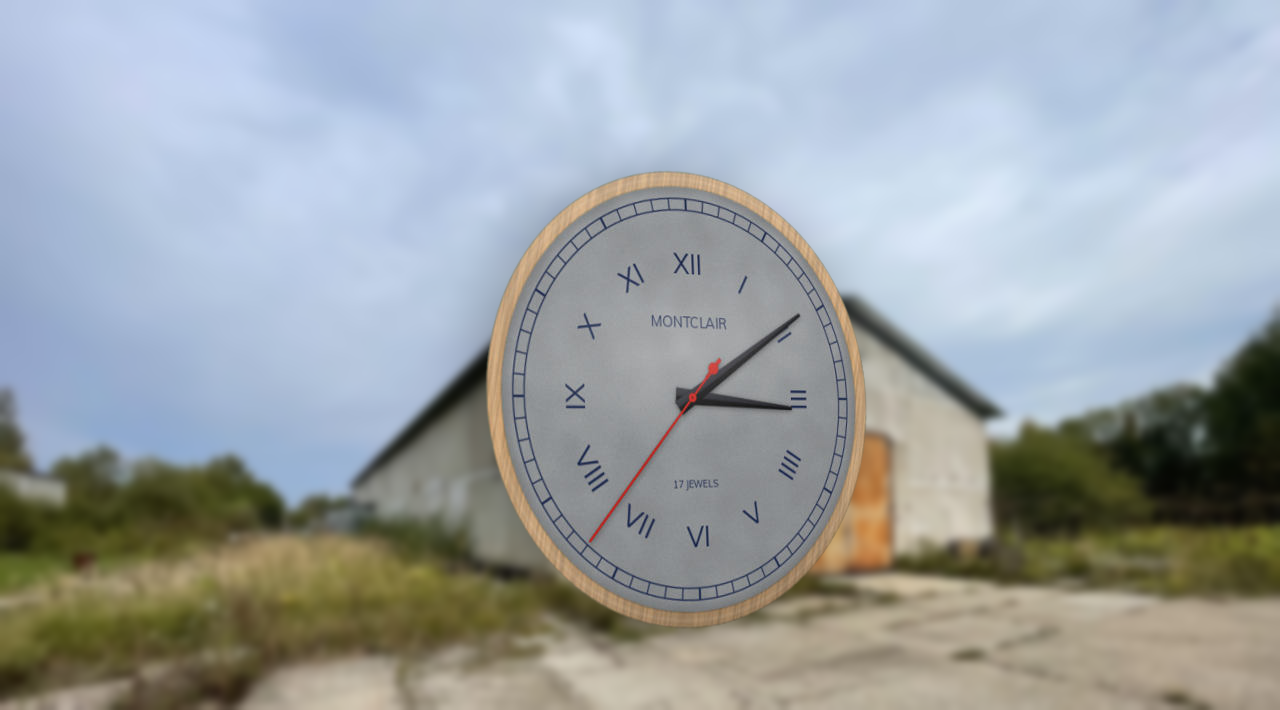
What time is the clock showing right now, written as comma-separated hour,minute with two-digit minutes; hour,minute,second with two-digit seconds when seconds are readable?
3,09,37
